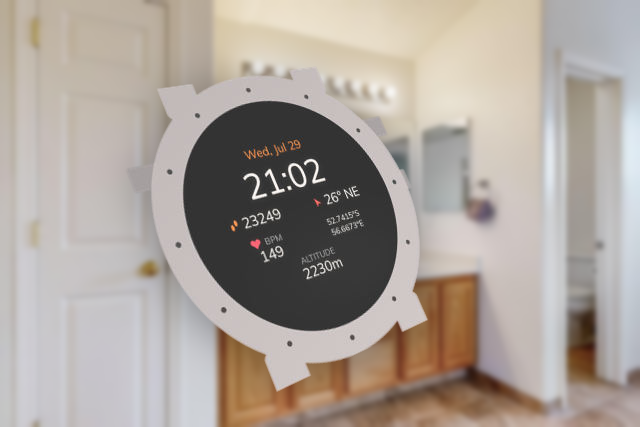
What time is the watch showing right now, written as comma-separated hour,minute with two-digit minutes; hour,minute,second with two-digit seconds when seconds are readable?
21,02
